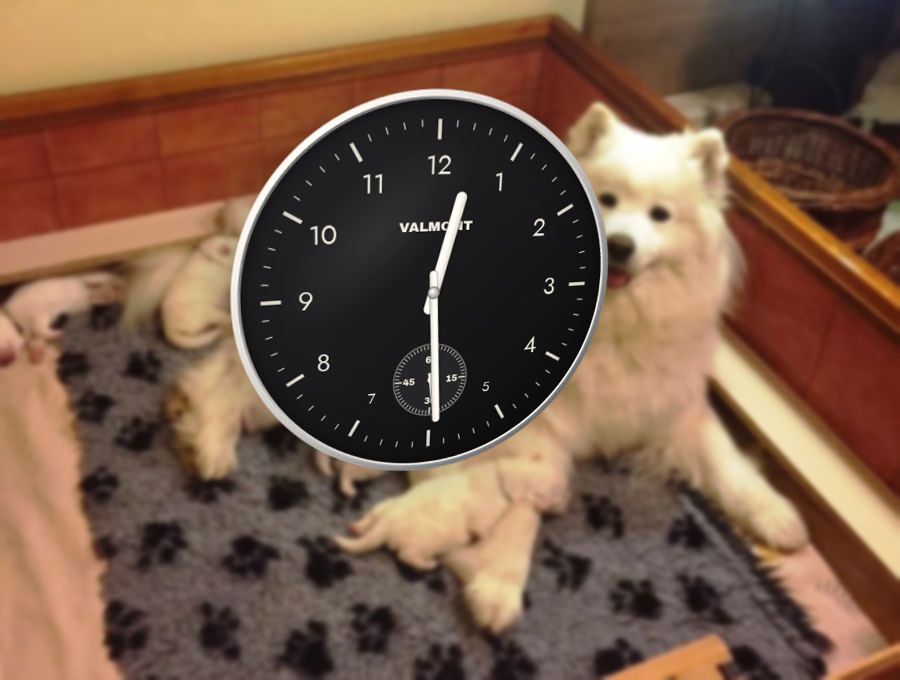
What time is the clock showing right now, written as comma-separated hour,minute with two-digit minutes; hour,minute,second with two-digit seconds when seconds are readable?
12,29,29
